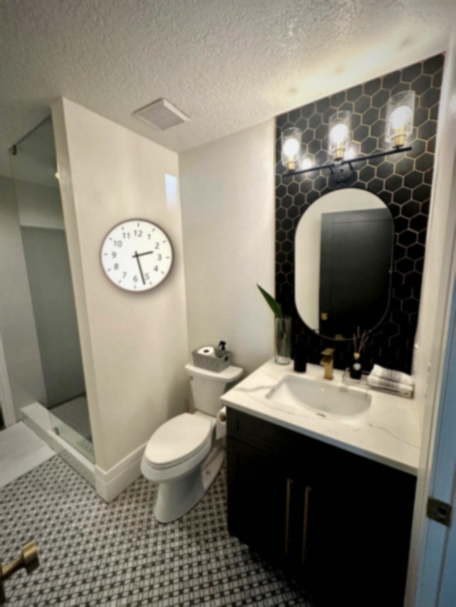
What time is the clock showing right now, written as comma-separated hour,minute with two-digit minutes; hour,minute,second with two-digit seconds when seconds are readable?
2,27
